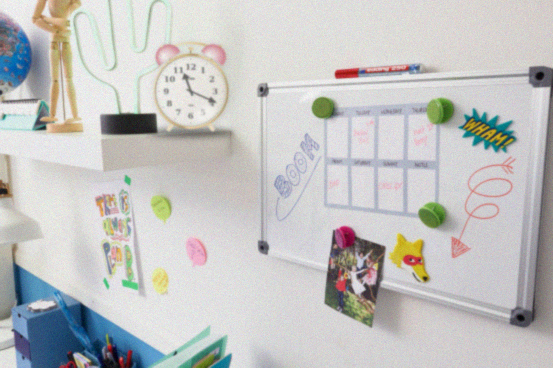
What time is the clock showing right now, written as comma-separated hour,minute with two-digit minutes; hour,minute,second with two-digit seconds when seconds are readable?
11,19
